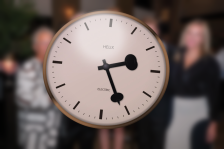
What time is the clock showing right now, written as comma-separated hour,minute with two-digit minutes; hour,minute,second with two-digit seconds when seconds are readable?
2,26
